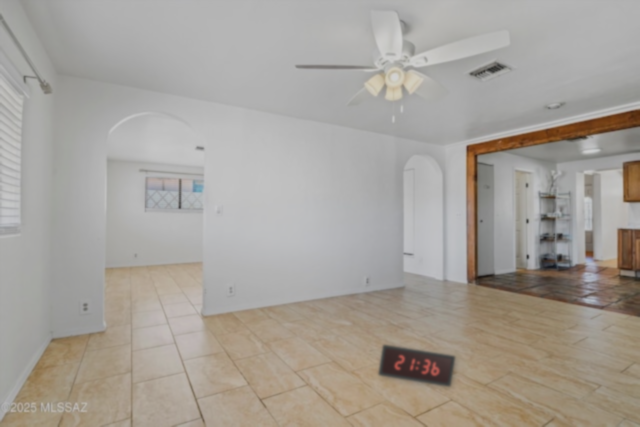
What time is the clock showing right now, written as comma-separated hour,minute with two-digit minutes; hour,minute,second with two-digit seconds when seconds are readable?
21,36
